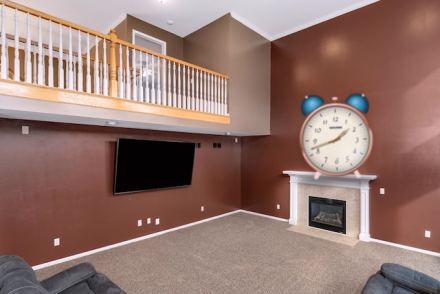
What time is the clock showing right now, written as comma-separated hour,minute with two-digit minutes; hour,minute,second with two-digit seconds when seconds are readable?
1,42
